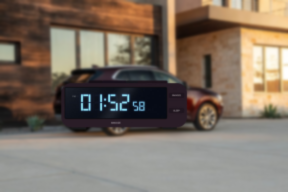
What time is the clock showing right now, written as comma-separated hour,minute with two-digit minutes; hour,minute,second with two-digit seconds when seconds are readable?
1,52,58
